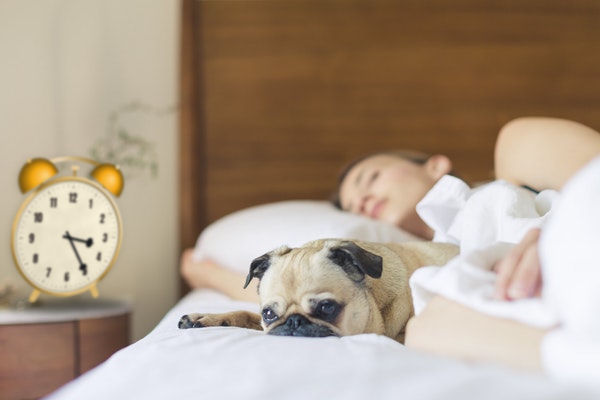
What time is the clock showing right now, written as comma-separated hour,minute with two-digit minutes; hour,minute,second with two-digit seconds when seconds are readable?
3,25
